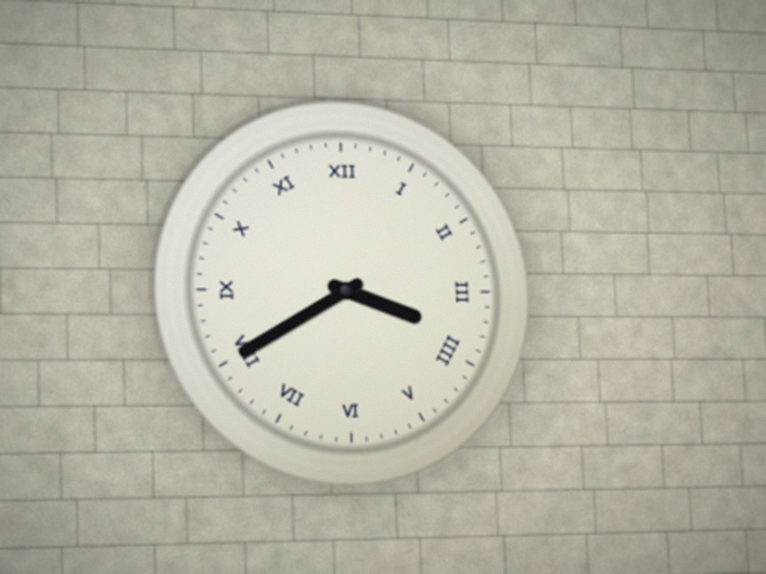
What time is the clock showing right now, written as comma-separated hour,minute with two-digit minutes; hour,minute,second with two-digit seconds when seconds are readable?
3,40
